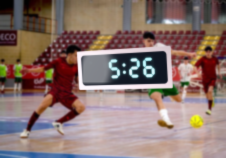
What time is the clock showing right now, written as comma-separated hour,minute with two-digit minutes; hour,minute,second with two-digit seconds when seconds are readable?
5,26
